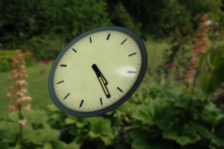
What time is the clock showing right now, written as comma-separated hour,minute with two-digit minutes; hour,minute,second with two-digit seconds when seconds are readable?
4,23
